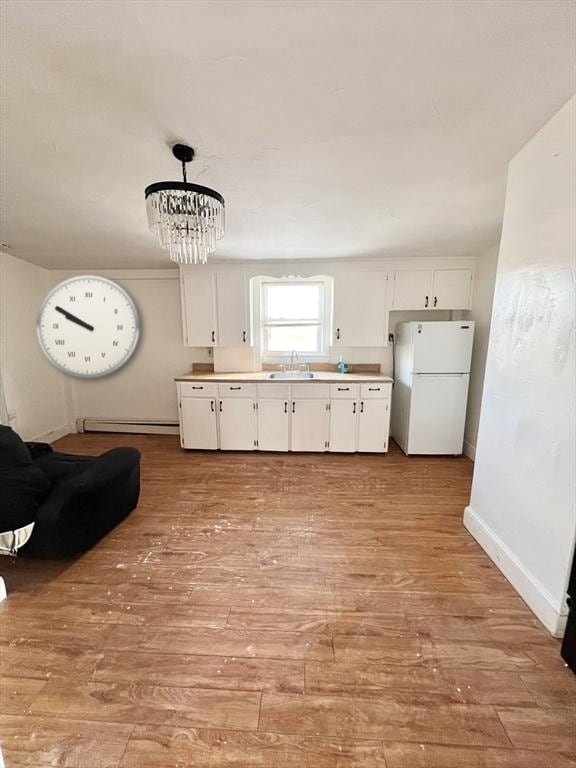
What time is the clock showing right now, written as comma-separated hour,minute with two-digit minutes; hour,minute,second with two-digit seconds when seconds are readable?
9,50
